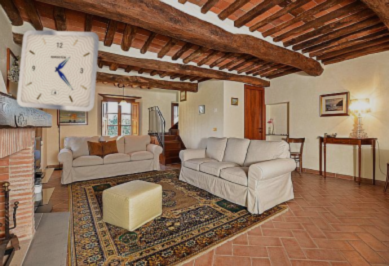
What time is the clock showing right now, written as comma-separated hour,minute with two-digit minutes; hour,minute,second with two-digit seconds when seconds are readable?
1,23
